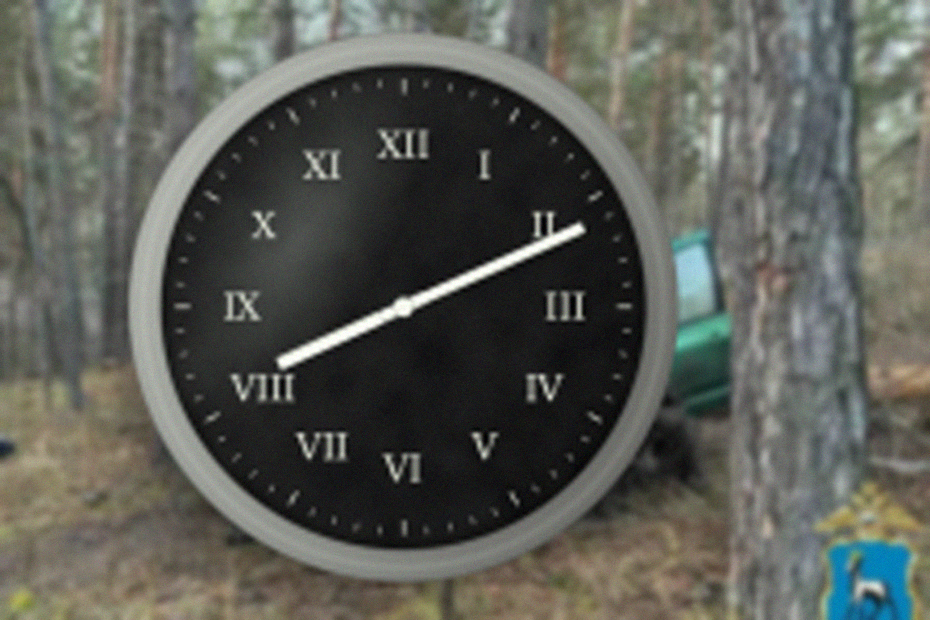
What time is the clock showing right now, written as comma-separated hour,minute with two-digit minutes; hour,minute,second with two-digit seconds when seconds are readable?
8,11
